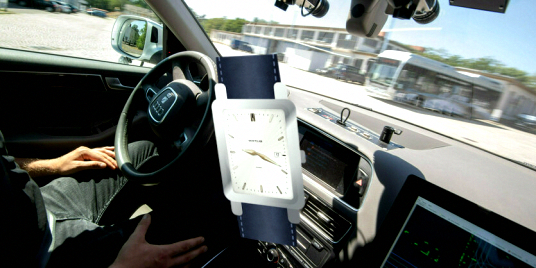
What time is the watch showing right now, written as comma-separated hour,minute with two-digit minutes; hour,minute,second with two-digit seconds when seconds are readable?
9,19
